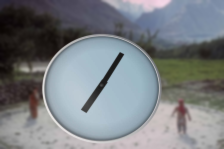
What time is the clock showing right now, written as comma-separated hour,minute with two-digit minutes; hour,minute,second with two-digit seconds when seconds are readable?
7,05
